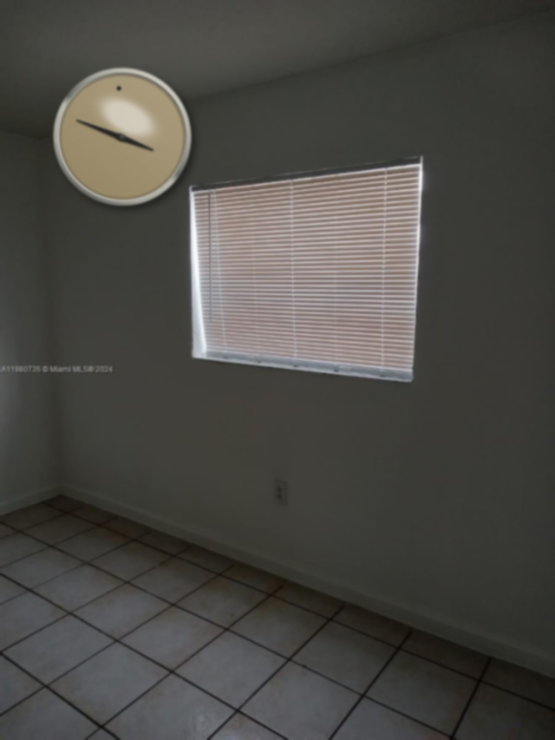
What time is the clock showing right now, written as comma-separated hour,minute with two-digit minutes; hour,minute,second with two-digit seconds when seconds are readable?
3,49
